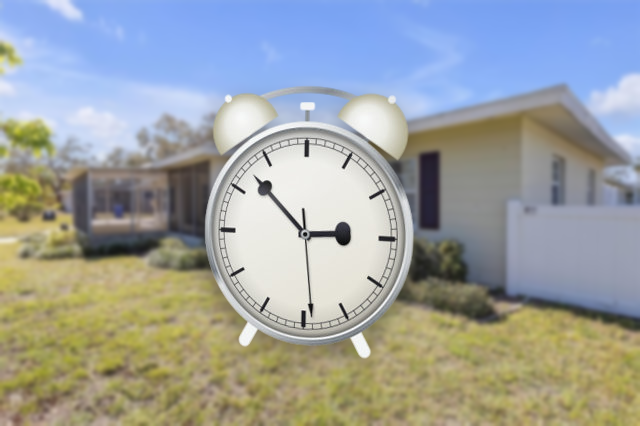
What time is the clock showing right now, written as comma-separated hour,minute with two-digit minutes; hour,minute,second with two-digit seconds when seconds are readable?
2,52,29
